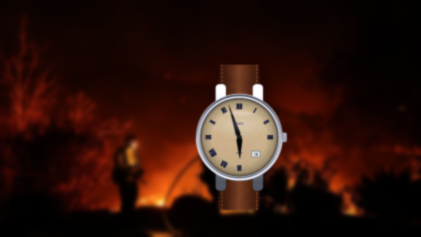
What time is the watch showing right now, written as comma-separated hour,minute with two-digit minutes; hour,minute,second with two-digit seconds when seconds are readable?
5,57
